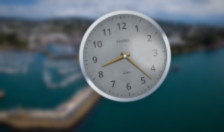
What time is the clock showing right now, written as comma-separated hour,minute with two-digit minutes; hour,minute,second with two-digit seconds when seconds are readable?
8,23
